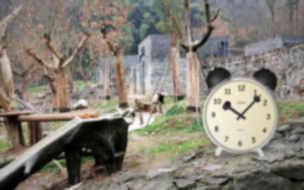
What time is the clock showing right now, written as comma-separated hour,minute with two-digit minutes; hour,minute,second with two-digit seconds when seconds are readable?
10,07
